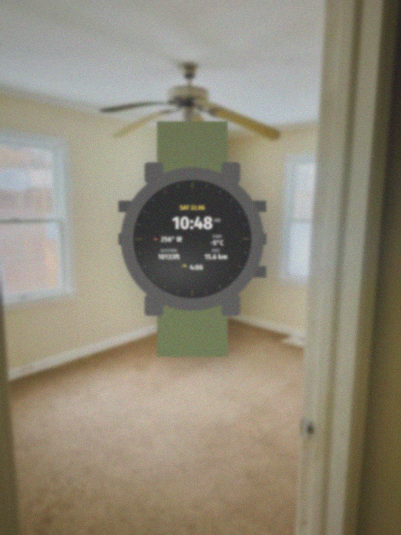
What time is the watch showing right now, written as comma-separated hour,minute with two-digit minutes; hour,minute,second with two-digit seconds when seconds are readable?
10,48
